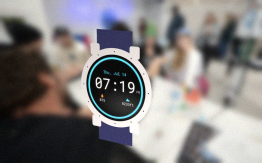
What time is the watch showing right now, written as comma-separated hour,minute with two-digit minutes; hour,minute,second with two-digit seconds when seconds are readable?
7,19
